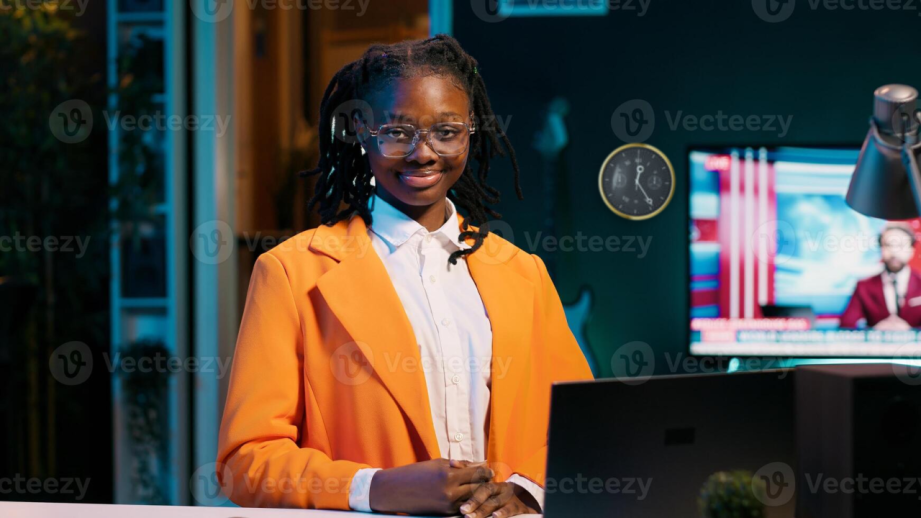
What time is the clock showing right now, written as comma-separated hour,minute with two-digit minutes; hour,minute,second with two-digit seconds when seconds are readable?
12,24
